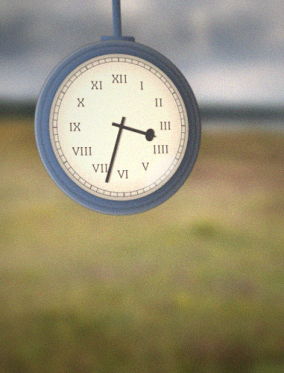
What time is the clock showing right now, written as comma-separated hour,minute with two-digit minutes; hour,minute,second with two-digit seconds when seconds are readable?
3,33
